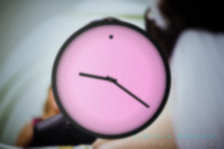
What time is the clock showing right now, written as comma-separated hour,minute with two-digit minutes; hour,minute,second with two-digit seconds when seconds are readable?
9,21
